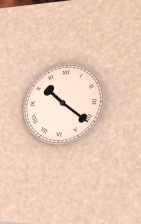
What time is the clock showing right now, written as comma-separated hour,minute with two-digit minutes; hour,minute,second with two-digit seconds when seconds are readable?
10,21
